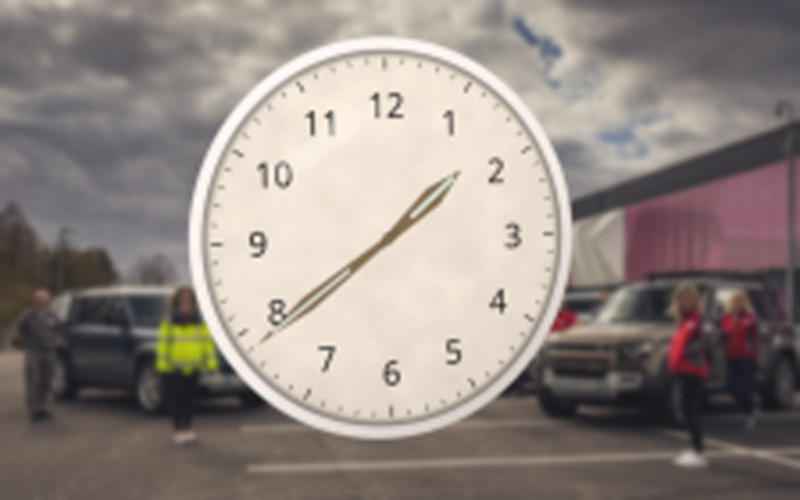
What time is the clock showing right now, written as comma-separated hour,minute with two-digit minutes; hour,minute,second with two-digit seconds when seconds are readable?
1,39
